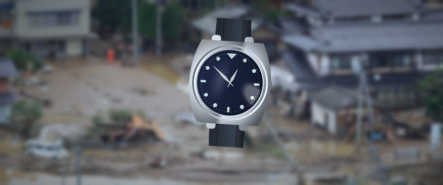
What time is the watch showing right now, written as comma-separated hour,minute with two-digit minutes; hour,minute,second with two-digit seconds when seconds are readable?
12,52
